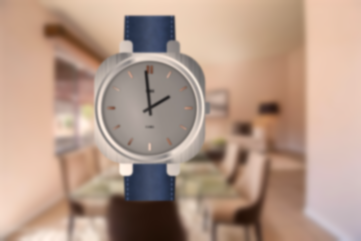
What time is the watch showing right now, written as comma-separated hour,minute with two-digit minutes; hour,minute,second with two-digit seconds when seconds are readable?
1,59
